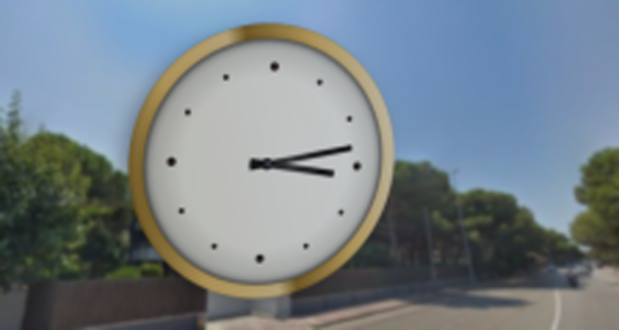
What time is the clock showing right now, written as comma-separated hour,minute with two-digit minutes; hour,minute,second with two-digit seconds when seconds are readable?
3,13
